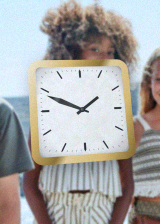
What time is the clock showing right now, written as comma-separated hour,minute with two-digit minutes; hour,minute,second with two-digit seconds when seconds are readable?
1,49
